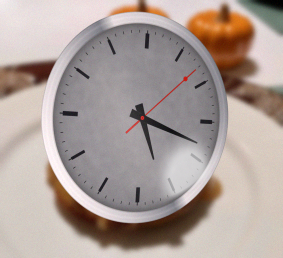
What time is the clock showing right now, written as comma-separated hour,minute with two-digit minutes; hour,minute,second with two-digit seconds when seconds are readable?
5,18,08
